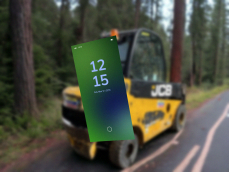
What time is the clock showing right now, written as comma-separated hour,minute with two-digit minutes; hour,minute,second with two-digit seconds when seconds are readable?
12,15
